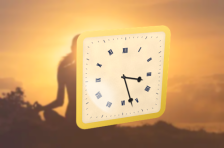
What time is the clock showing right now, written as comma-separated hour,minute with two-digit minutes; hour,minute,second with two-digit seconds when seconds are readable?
3,27
